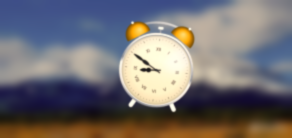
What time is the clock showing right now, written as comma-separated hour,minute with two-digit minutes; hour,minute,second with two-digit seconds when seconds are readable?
8,50
